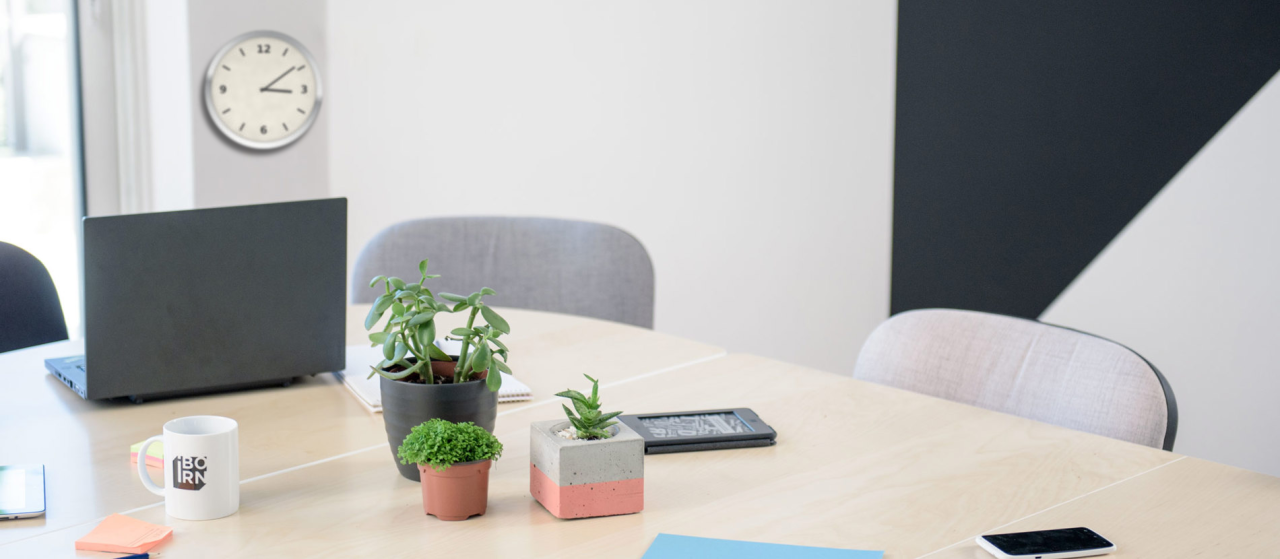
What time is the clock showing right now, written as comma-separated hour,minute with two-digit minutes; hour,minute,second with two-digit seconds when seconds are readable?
3,09
